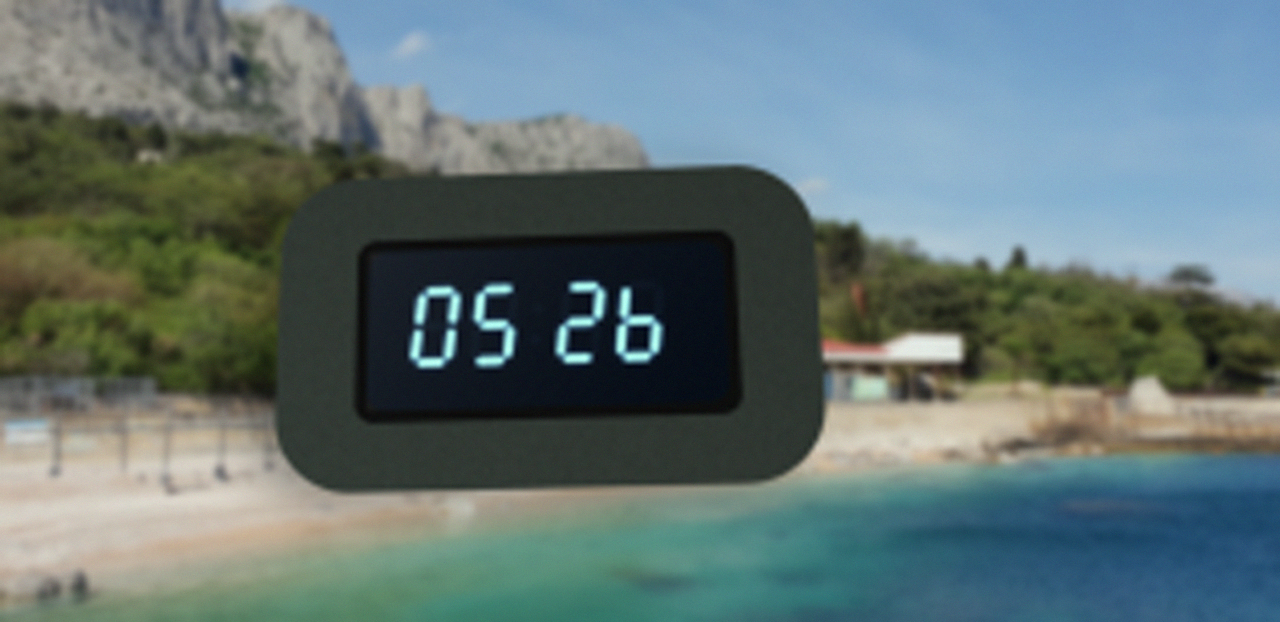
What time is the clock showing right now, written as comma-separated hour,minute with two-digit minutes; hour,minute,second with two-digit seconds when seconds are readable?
5,26
